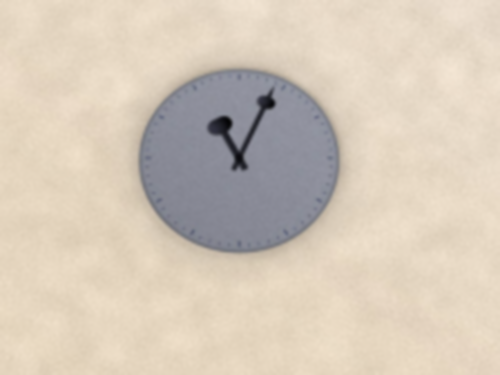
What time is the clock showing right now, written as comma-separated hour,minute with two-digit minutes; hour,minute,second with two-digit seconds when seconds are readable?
11,04
